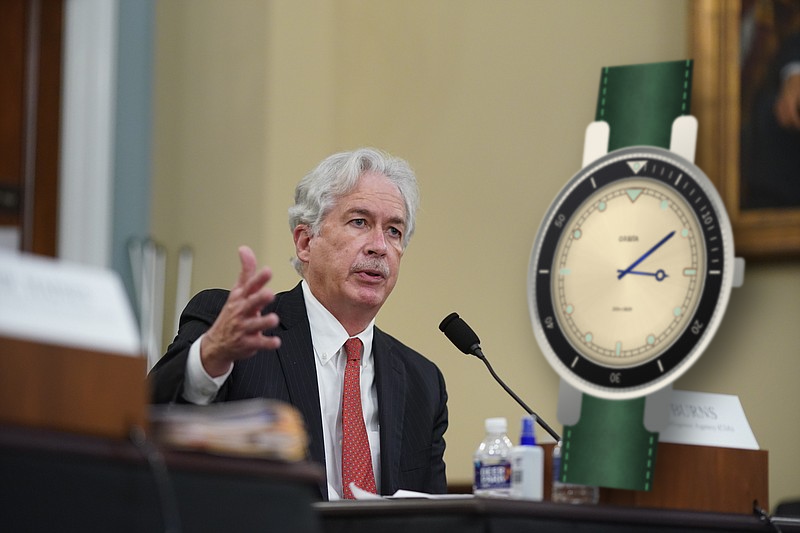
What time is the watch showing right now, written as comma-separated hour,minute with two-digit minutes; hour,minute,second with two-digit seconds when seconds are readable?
3,09
